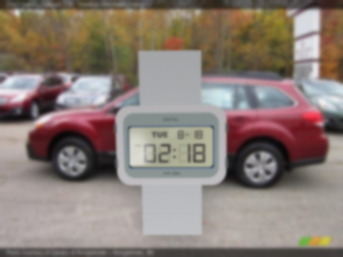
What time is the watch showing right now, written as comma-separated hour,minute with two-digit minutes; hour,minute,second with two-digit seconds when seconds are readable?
2,18
